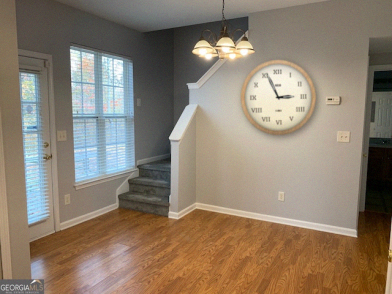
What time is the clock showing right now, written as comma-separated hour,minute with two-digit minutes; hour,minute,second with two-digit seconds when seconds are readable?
2,56
